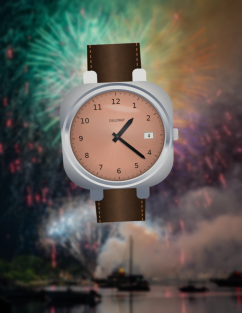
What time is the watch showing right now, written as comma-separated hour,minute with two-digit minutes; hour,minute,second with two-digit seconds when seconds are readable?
1,22
